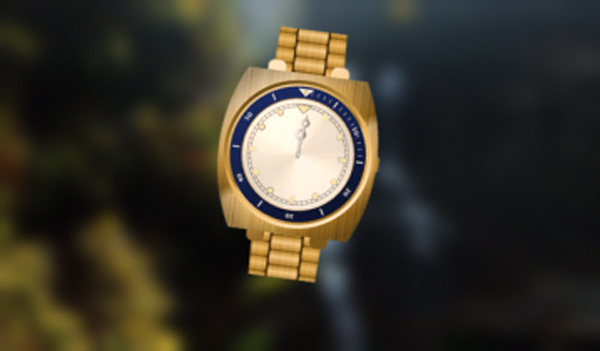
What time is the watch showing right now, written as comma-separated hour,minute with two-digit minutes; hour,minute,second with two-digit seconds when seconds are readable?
12,01
